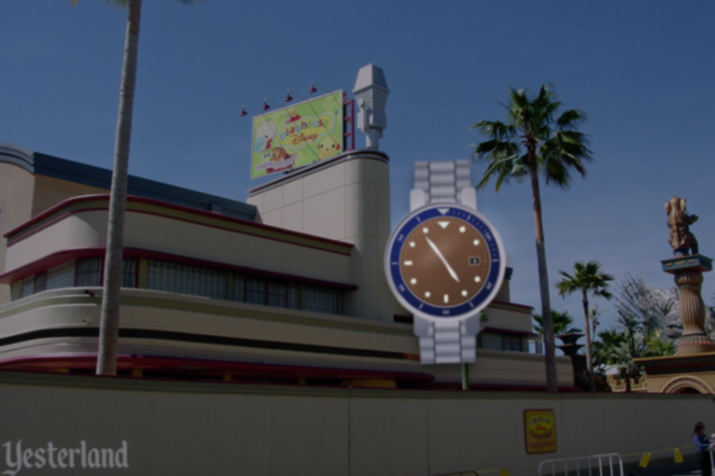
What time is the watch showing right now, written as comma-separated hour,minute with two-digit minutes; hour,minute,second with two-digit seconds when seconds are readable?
4,54
